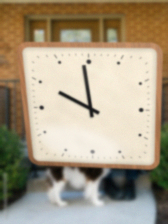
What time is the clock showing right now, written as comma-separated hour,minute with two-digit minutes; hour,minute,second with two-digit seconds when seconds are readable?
9,59
